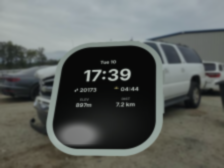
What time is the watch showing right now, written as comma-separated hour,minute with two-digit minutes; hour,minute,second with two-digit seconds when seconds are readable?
17,39
